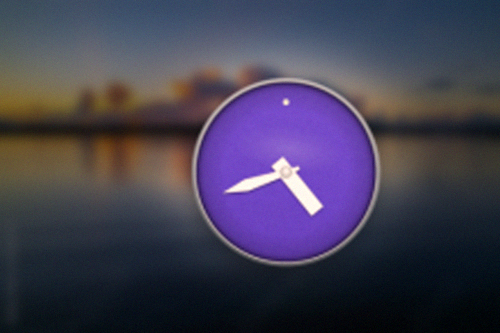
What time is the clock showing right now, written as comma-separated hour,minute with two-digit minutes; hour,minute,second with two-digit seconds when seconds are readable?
4,42
